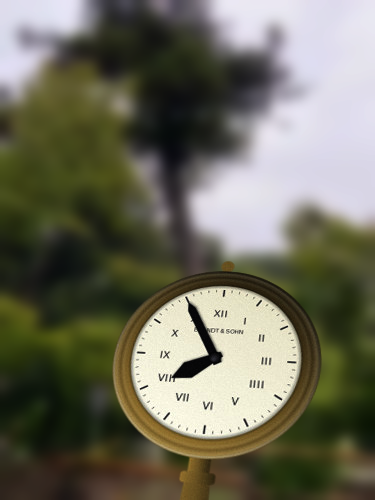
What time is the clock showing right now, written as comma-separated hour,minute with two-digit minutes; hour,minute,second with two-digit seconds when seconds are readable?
7,55
